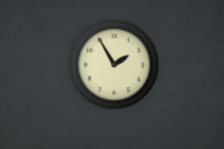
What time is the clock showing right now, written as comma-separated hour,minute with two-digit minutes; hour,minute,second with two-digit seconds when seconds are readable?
1,55
